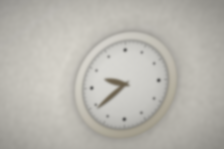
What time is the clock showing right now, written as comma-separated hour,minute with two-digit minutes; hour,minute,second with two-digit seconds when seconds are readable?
9,39
